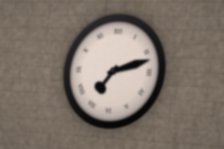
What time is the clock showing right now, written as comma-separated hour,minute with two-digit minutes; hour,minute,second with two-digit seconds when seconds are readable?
7,12
